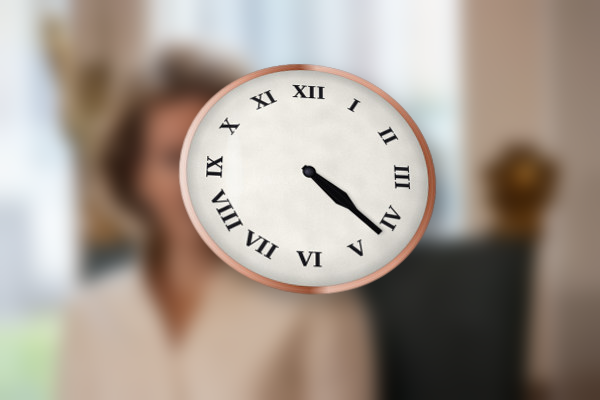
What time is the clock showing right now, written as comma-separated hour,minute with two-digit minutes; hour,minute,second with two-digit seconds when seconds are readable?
4,22
